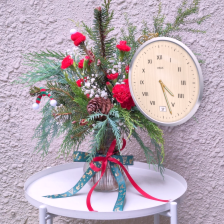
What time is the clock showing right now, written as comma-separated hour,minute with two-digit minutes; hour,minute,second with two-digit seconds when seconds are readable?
4,27
